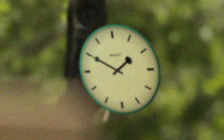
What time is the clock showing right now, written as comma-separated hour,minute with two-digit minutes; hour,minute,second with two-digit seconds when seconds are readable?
1,50
